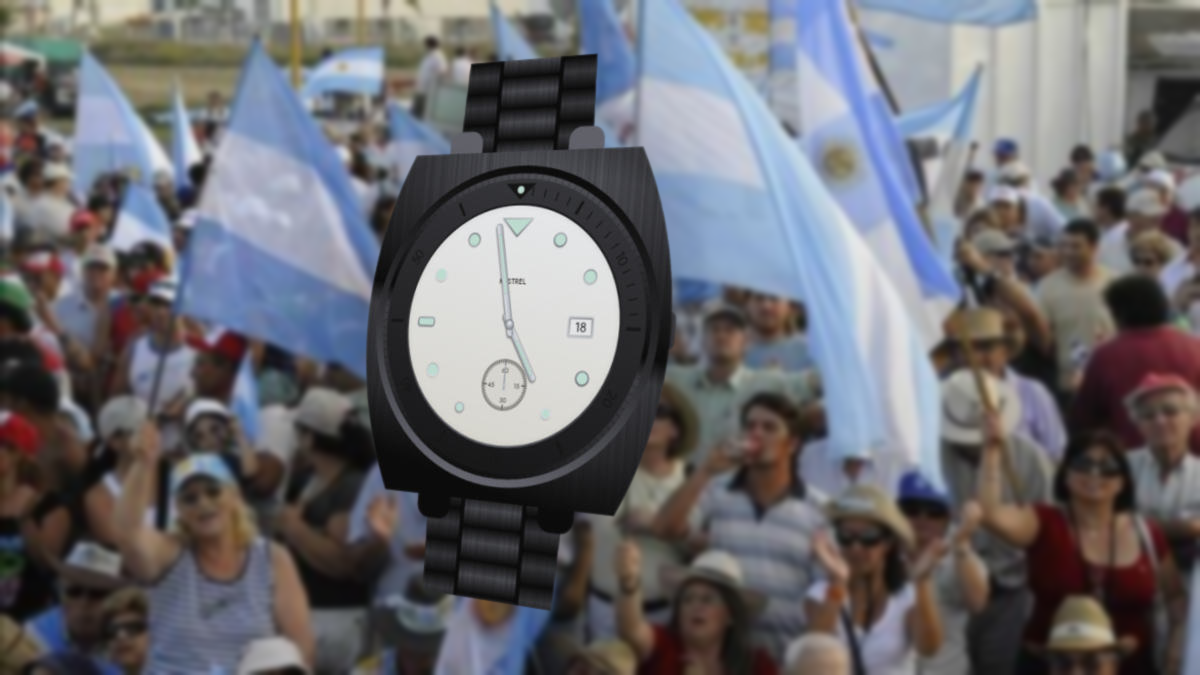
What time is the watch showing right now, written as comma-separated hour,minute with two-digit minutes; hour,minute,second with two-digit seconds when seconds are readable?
4,58
